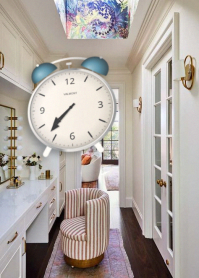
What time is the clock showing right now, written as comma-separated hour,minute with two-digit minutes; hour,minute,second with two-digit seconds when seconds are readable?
7,37
